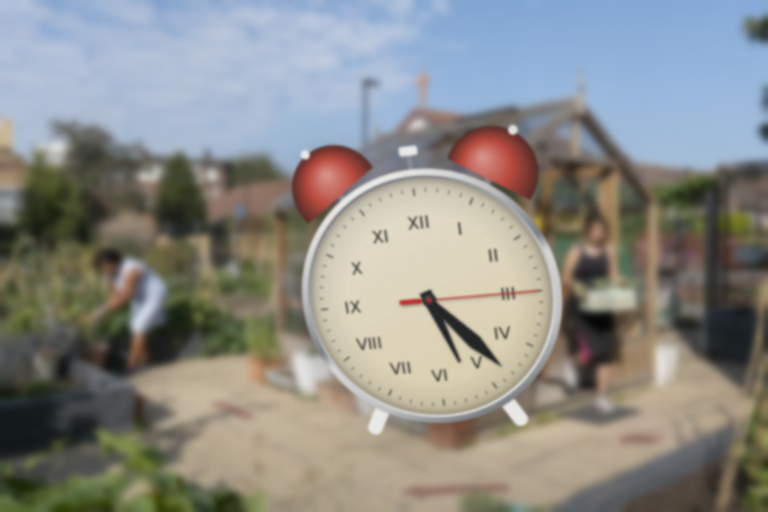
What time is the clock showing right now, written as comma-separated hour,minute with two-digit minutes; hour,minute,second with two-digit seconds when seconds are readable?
5,23,15
